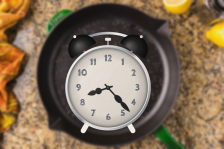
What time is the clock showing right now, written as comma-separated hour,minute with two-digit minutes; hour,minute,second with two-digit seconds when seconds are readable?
8,23
